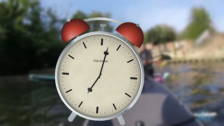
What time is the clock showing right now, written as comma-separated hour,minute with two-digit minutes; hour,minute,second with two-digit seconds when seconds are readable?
7,02
